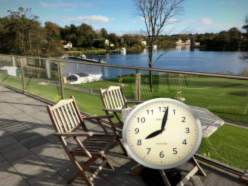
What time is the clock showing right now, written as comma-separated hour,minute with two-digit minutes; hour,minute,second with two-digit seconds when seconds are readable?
8,02
